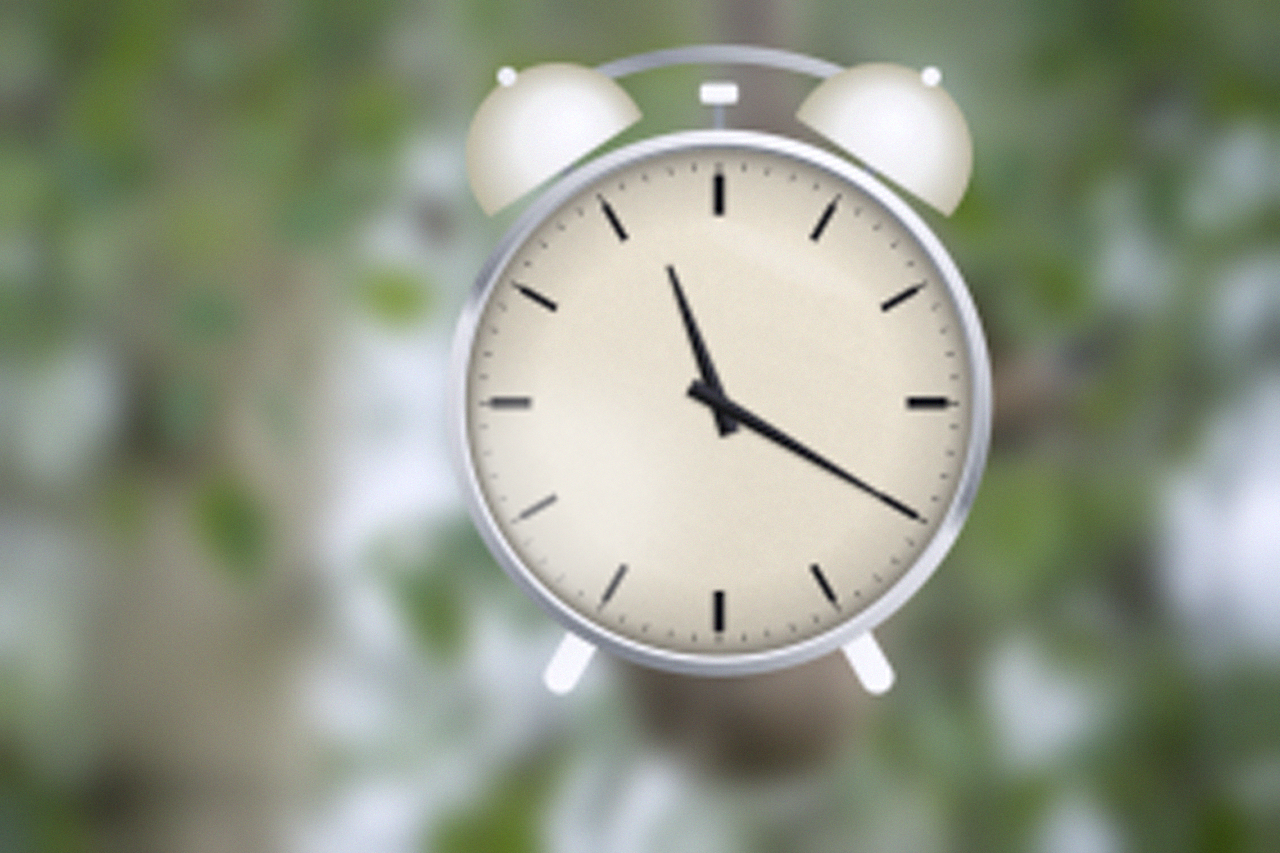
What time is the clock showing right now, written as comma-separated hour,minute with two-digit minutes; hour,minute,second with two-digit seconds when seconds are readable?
11,20
